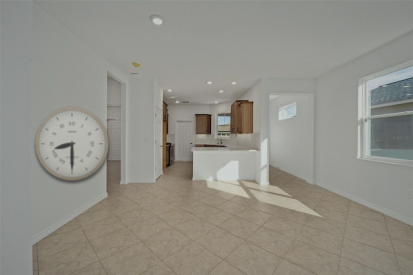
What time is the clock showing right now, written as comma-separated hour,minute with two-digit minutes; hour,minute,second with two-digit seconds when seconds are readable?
8,30
